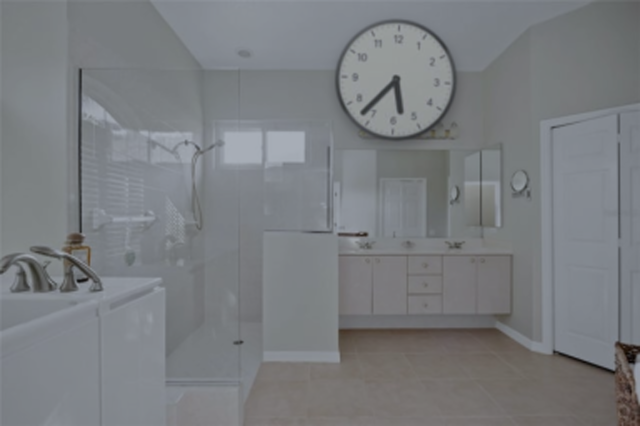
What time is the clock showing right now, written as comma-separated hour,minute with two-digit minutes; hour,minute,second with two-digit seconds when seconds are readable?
5,37
